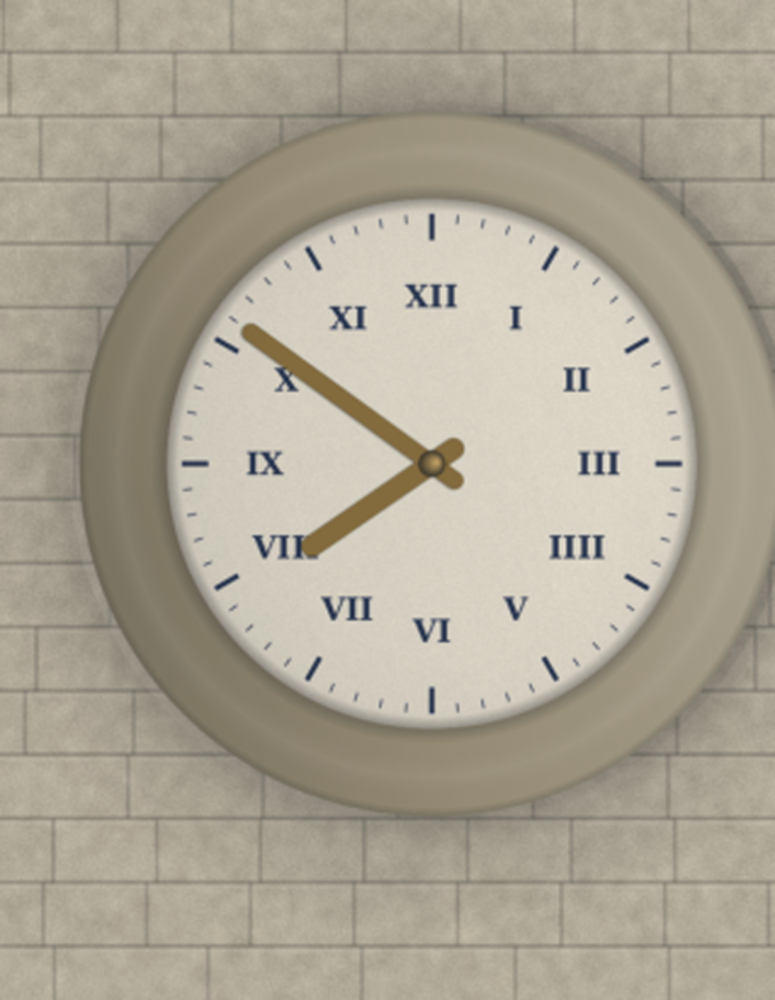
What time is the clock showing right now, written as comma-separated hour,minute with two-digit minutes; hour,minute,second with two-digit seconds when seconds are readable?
7,51
